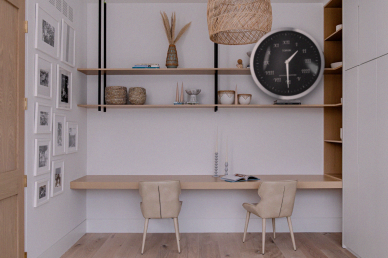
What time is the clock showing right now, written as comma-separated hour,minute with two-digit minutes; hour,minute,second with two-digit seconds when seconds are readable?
1,30
